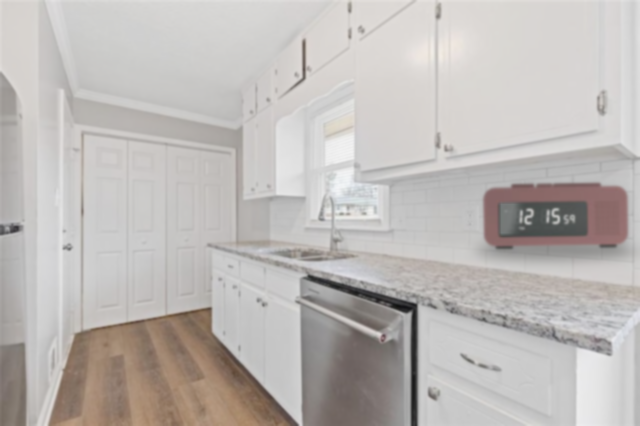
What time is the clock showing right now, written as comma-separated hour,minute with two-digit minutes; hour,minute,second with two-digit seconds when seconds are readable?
12,15
